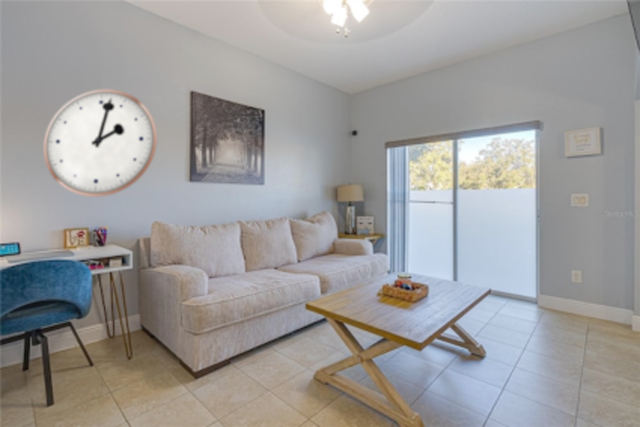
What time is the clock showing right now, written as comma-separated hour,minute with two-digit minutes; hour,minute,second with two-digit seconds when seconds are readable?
2,02
